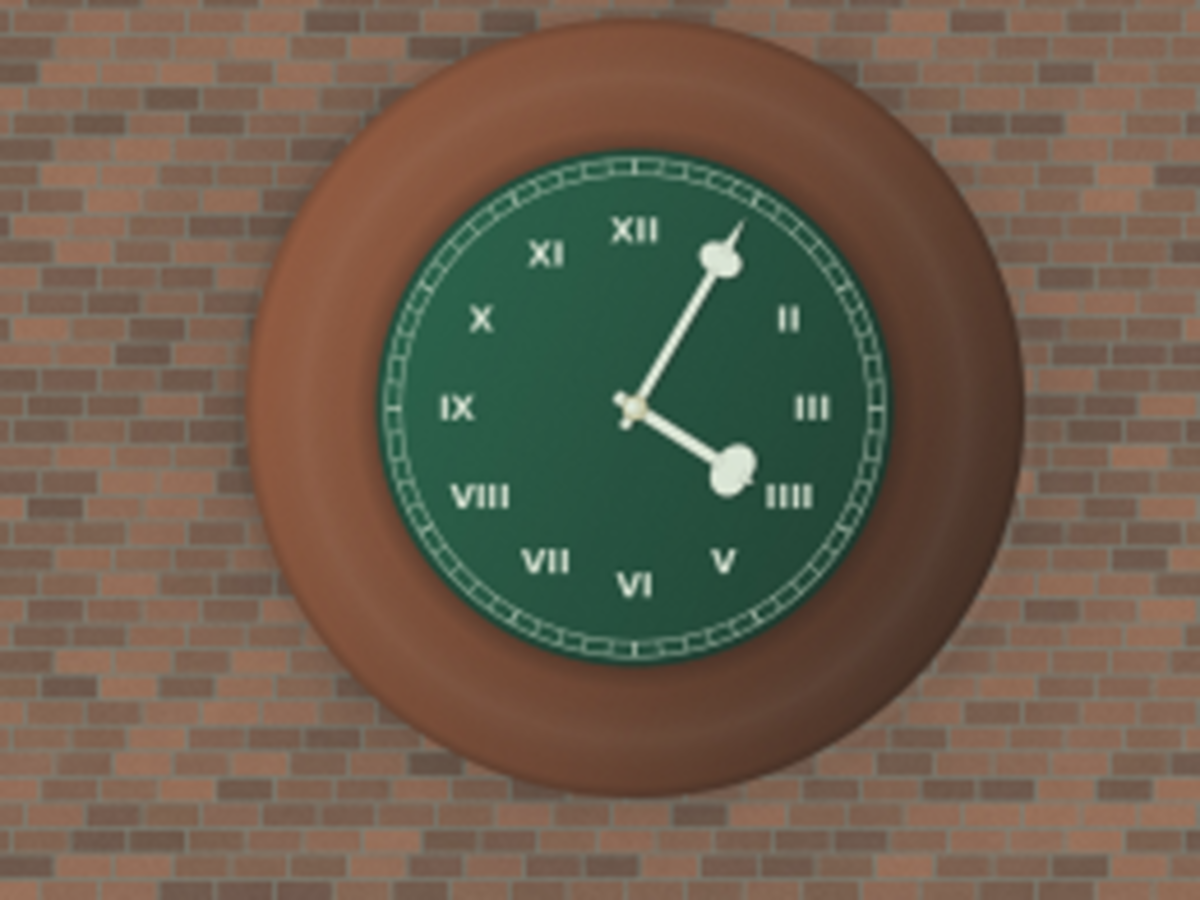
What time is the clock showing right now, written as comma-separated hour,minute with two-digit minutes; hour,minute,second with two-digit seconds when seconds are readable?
4,05
